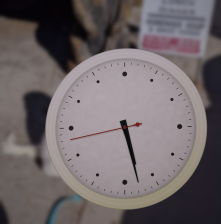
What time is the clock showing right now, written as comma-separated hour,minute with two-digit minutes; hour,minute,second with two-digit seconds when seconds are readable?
5,27,43
